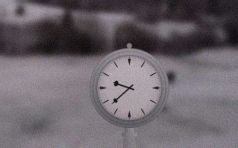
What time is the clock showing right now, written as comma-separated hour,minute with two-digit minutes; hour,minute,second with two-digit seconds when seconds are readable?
9,38
